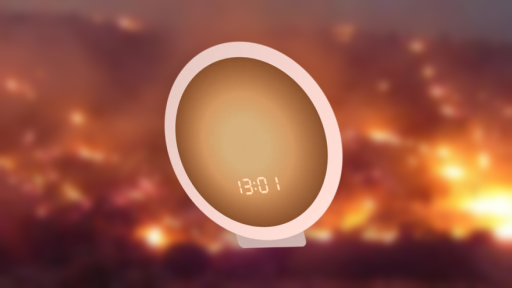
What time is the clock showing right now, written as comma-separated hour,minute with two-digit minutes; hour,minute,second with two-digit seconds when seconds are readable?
13,01
